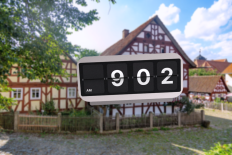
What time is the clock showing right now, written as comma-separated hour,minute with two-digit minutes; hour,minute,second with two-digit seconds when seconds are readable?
9,02
